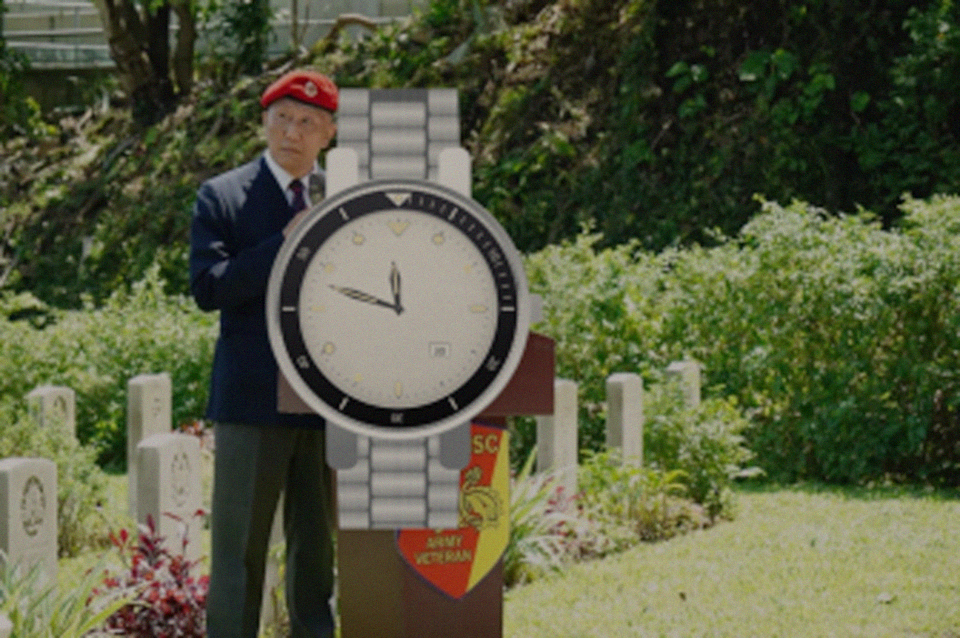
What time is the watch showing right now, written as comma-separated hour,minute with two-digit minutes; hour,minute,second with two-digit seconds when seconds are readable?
11,48
